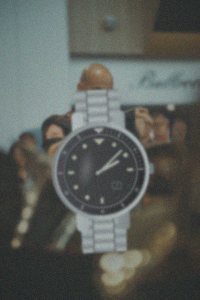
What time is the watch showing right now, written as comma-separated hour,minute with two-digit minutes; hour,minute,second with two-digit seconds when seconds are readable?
2,08
